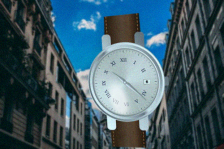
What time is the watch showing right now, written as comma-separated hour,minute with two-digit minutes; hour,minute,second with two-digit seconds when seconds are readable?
10,22
